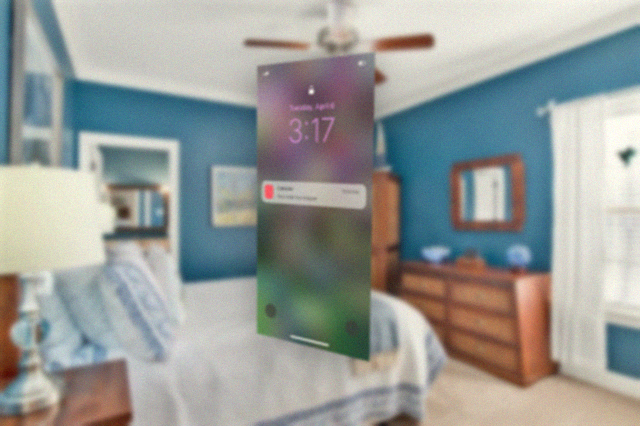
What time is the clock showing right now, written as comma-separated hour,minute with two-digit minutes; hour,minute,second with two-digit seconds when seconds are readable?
3,17
